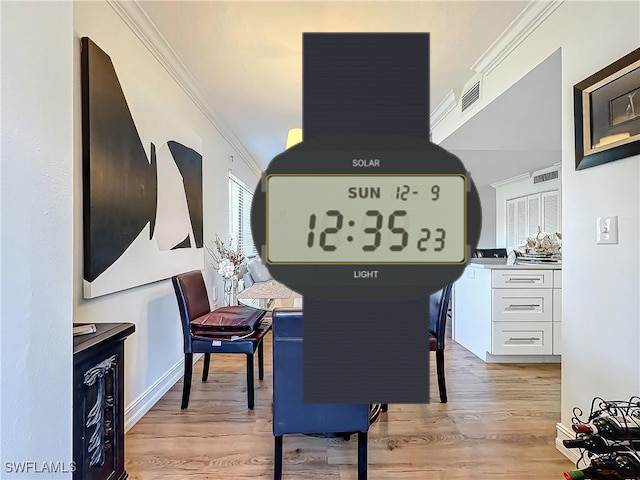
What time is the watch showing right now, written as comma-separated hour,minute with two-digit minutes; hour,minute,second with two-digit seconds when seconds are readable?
12,35,23
